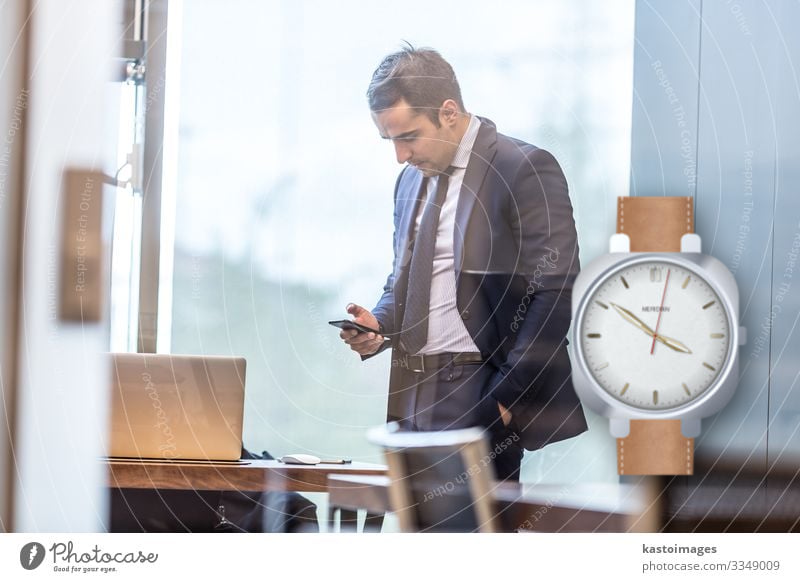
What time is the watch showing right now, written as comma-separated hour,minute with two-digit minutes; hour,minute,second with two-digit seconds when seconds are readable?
3,51,02
